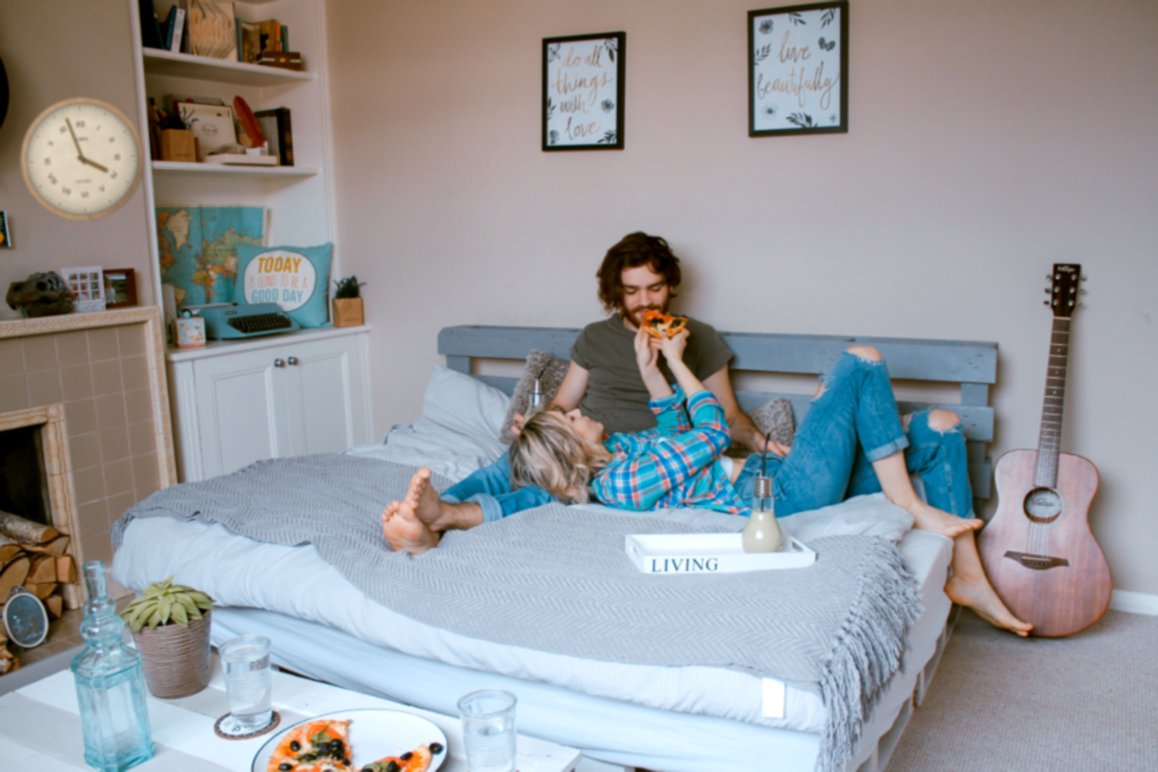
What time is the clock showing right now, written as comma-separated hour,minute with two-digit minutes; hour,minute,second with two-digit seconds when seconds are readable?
3,57
